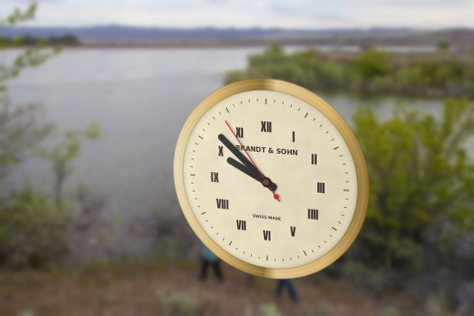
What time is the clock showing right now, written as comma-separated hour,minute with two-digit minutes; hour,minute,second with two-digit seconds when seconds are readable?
9,51,54
